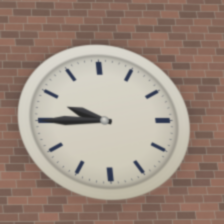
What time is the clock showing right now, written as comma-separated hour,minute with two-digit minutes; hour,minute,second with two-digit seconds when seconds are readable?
9,45
